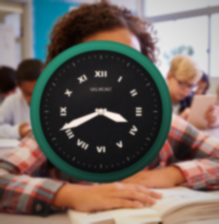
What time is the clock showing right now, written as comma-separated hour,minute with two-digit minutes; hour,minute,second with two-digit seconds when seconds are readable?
3,41
